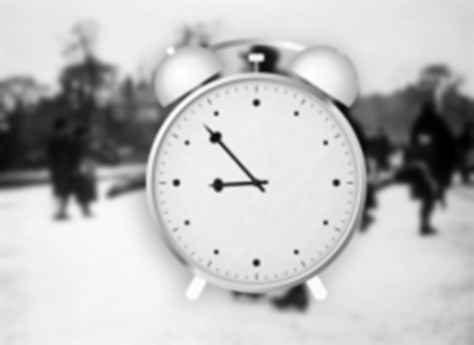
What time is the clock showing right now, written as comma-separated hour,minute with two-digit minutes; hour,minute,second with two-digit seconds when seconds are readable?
8,53
